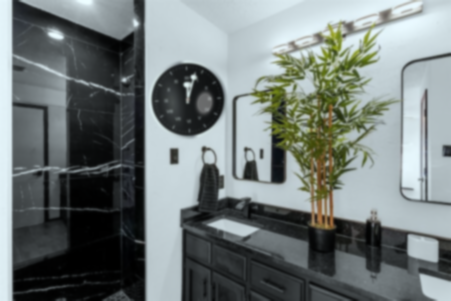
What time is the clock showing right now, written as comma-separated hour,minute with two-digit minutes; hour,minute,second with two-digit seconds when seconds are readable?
12,03
